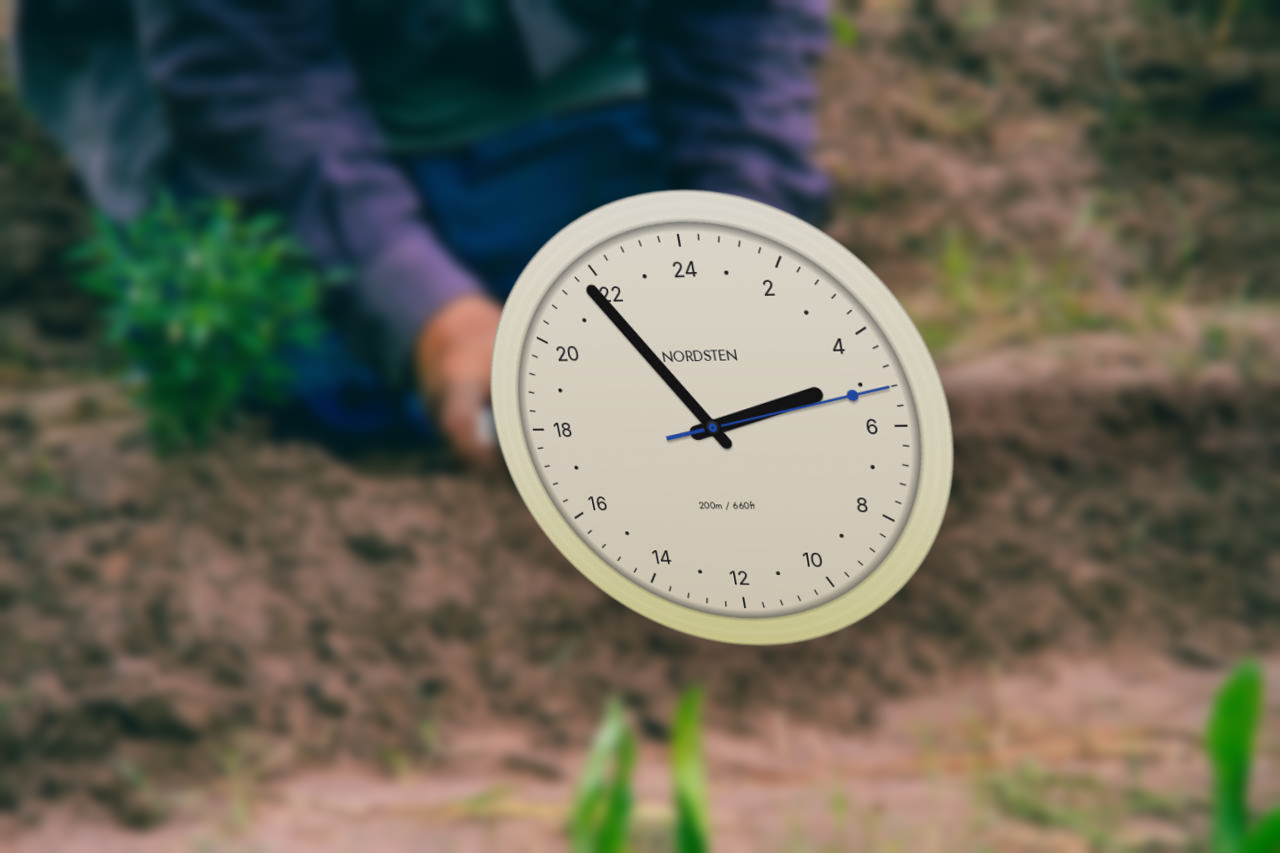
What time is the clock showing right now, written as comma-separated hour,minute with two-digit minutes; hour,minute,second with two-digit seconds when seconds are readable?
4,54,13
